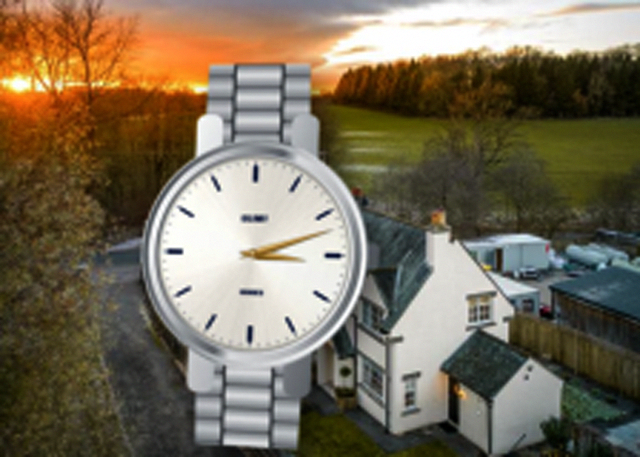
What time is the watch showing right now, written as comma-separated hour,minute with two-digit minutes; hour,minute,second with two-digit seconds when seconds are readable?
3,12
